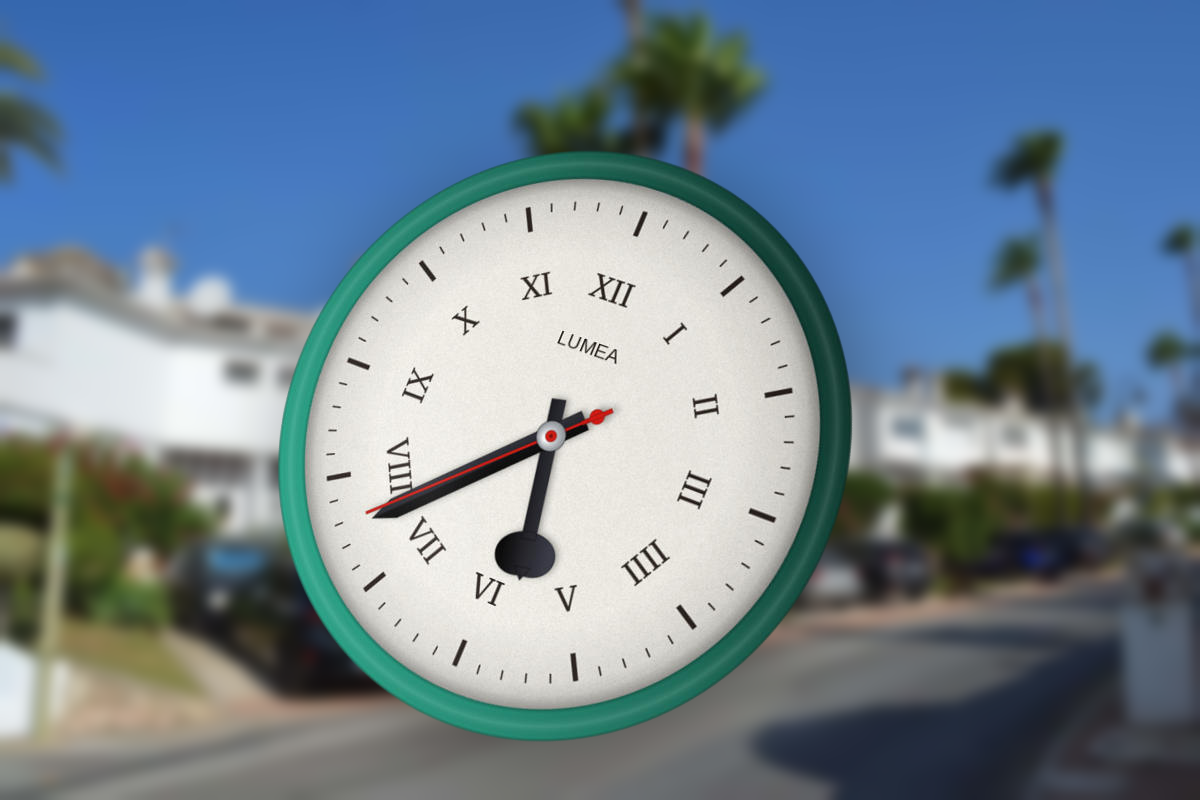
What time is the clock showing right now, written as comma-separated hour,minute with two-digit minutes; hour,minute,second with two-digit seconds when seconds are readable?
5,37,38
